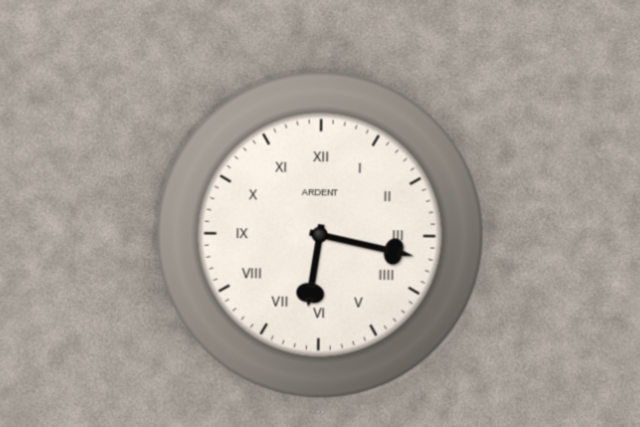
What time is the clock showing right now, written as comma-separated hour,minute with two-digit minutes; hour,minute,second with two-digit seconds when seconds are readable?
6,17
